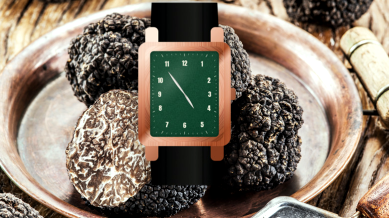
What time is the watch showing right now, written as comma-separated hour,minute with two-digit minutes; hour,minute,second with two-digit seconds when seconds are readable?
4,54
